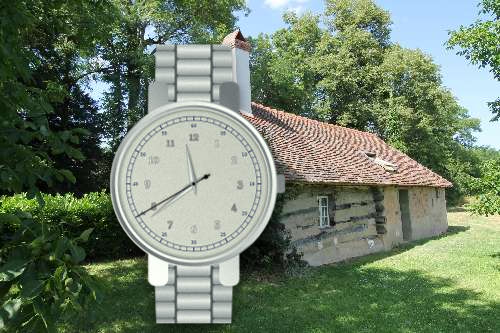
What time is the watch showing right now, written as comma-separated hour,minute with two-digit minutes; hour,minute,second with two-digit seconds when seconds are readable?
11,38,40
